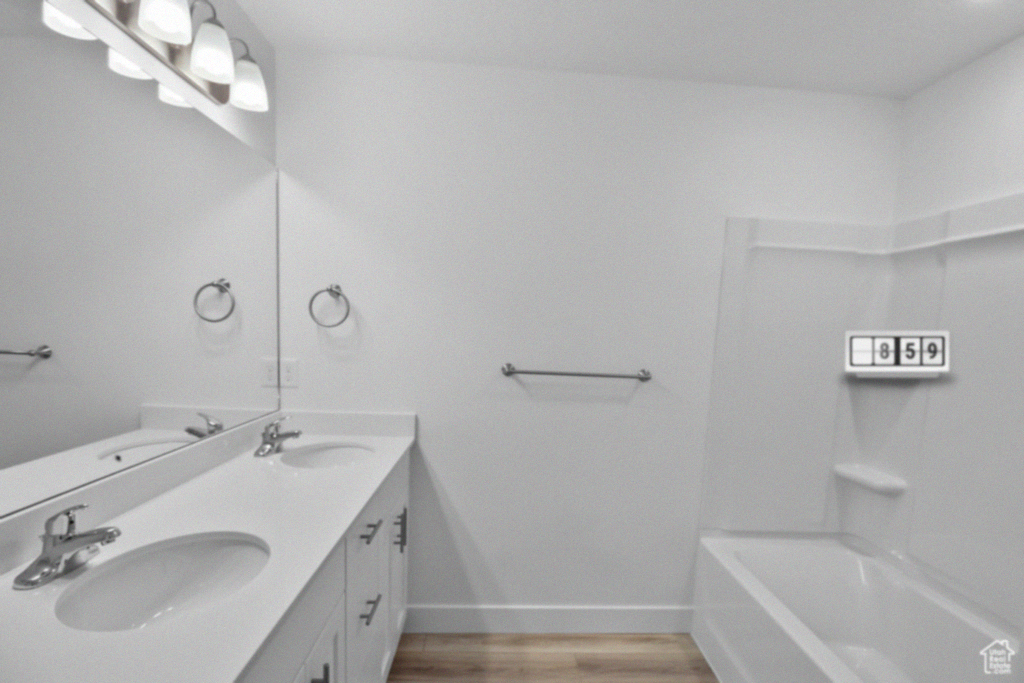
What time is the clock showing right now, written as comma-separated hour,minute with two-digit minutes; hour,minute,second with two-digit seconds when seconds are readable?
8,59
